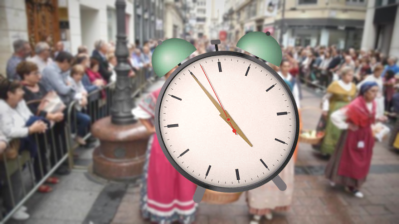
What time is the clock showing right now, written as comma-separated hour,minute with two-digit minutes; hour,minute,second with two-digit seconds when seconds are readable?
4,54,57
